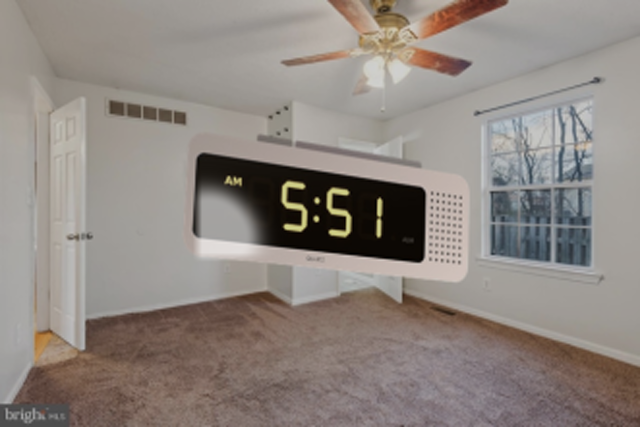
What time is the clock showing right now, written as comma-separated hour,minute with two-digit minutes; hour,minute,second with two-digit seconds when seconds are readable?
5,51
